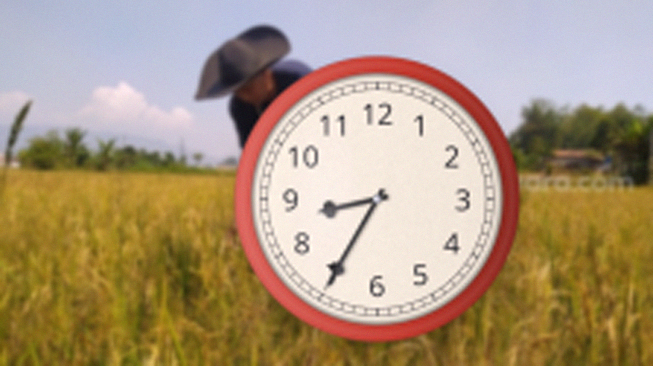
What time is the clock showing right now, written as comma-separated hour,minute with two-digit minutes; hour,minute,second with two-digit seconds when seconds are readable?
8,35
